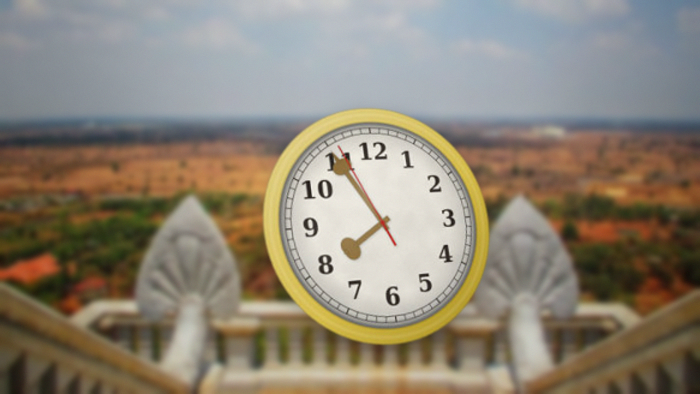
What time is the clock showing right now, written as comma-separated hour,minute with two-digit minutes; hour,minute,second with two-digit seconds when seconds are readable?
7,54,56
